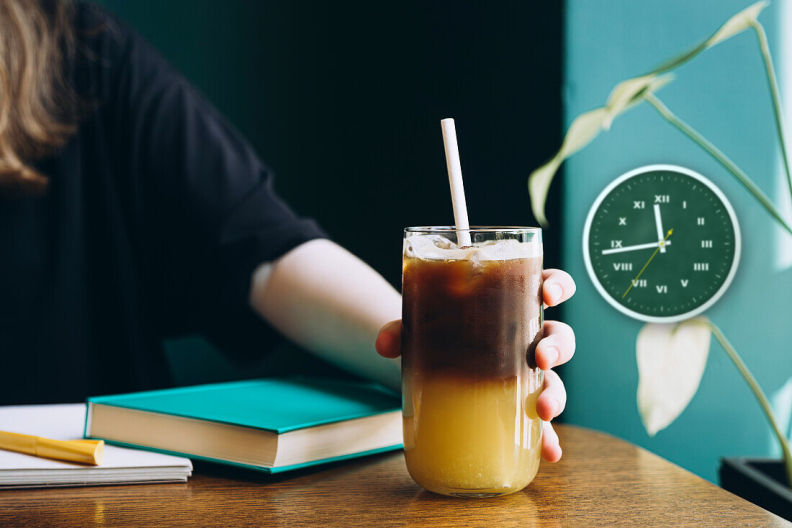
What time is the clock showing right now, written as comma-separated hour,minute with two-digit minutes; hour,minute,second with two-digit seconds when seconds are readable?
11,43,36
